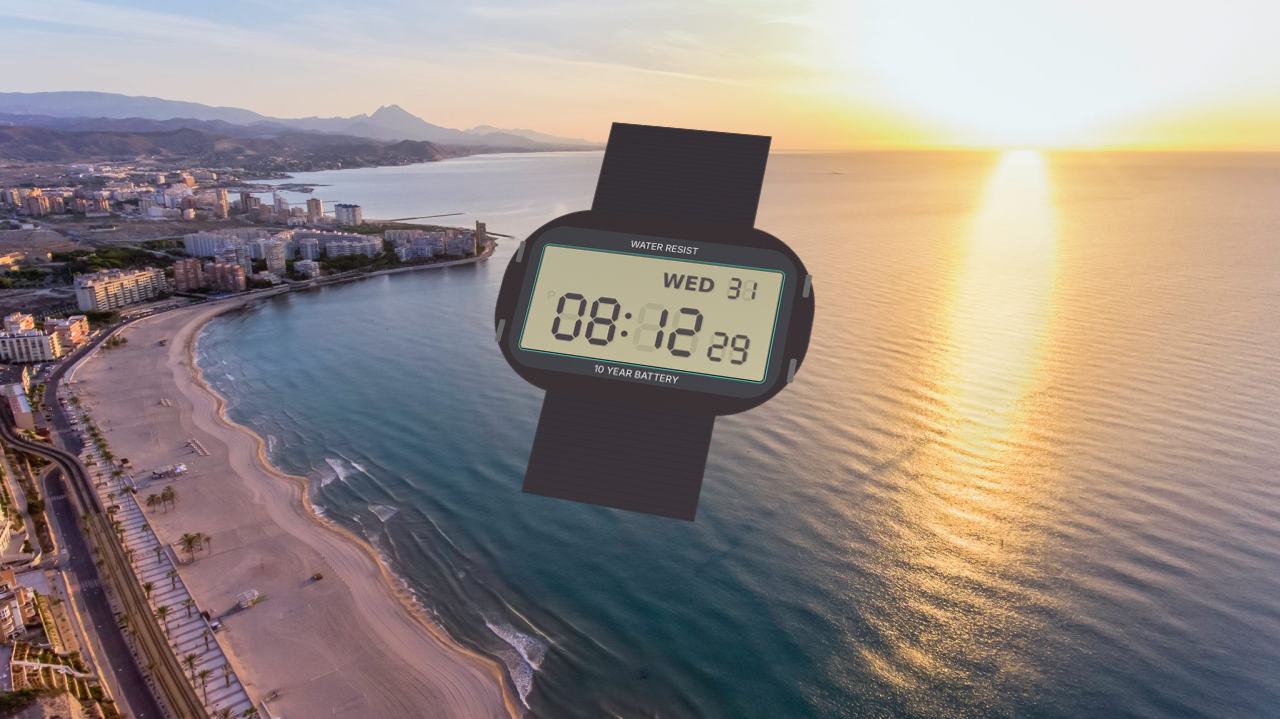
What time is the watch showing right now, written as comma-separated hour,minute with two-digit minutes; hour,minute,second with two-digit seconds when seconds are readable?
8,12,29
